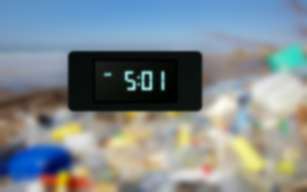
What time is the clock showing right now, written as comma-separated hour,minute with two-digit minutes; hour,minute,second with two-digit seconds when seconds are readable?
5,01
